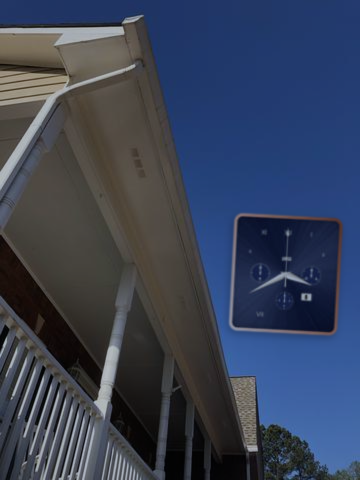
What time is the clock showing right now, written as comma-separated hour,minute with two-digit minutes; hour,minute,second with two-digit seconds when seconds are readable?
3,40
